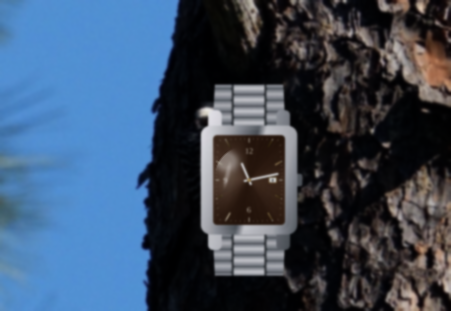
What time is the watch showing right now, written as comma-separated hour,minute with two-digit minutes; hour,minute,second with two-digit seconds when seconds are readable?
11,13
